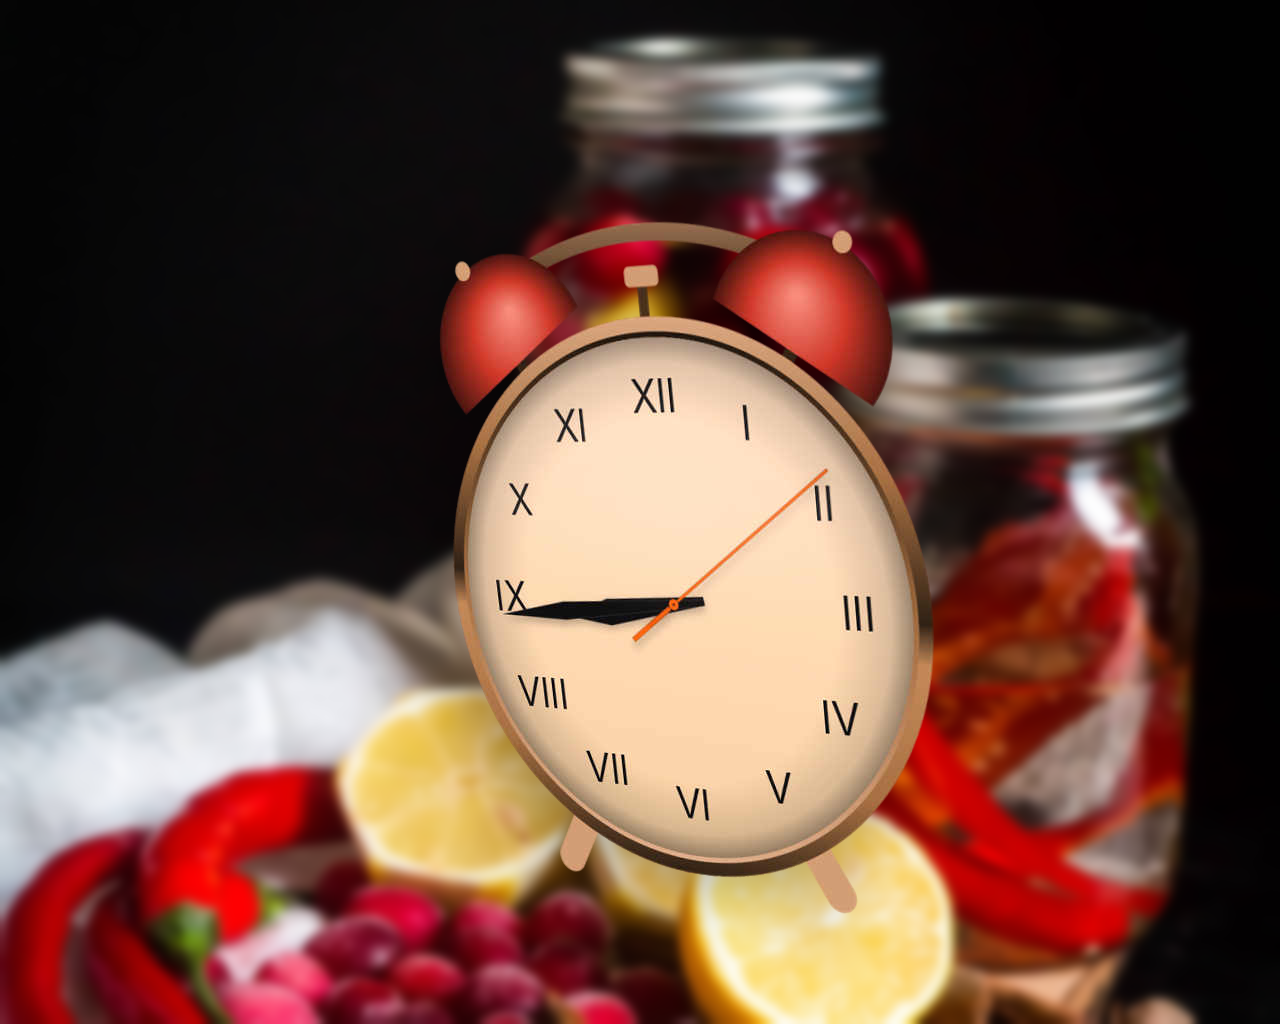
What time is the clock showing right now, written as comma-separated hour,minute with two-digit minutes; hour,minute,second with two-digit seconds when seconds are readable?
8,44,09
